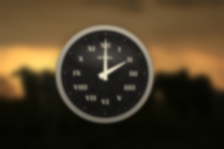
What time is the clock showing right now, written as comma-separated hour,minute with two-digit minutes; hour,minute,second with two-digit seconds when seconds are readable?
2,00
